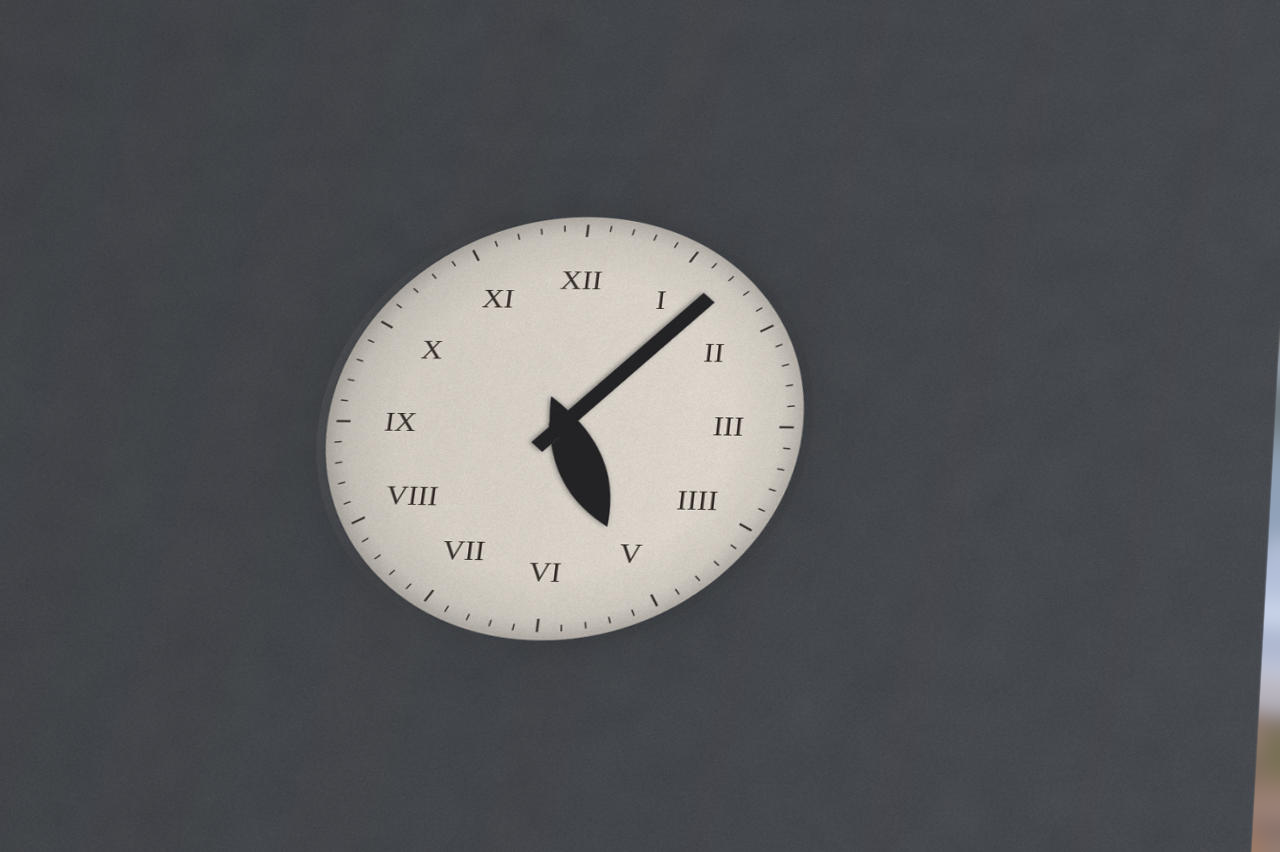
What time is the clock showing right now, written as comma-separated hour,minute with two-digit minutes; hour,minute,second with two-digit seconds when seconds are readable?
5,07
